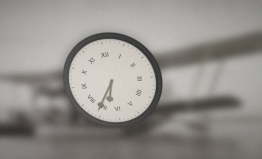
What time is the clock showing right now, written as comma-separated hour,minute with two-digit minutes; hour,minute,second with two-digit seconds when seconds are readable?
6,36
